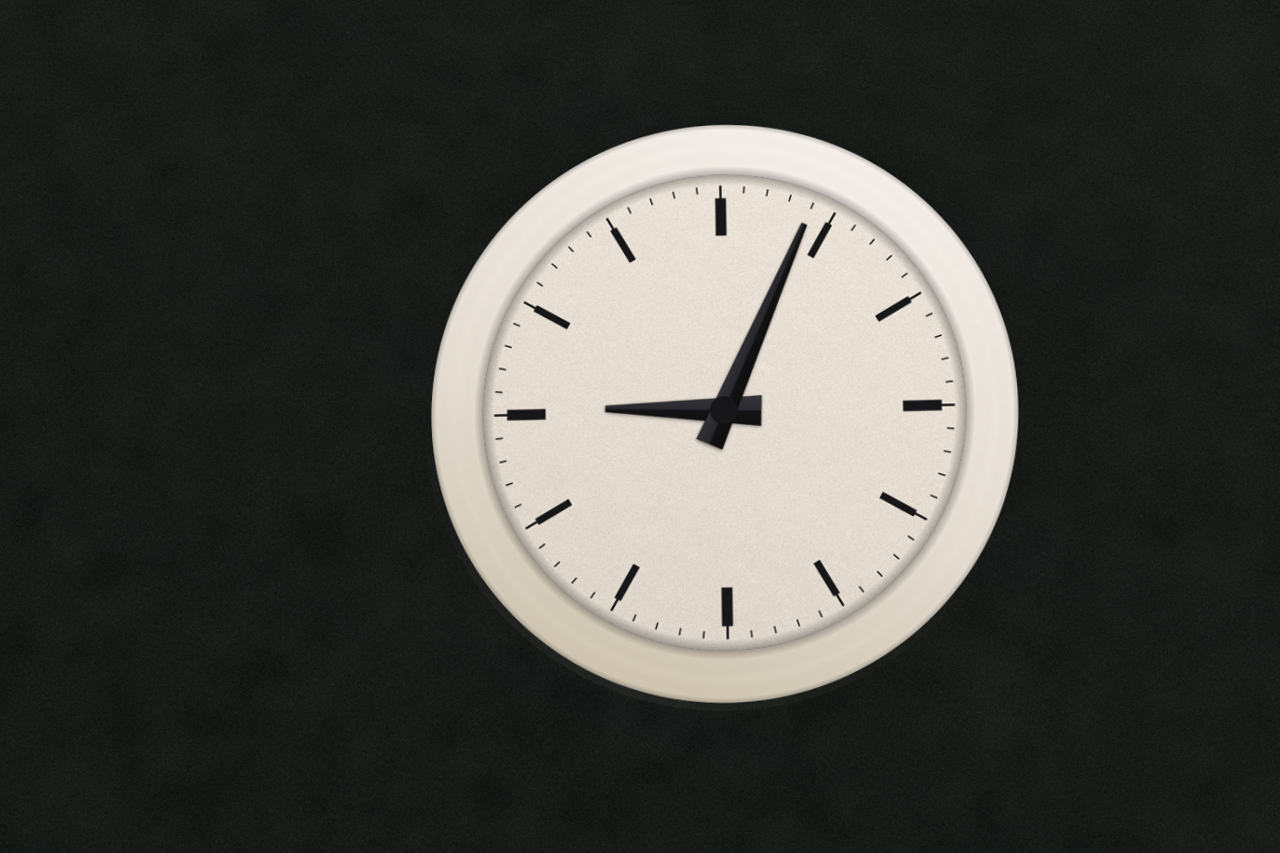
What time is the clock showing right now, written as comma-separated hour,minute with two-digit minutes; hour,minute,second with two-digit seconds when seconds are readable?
9,04
